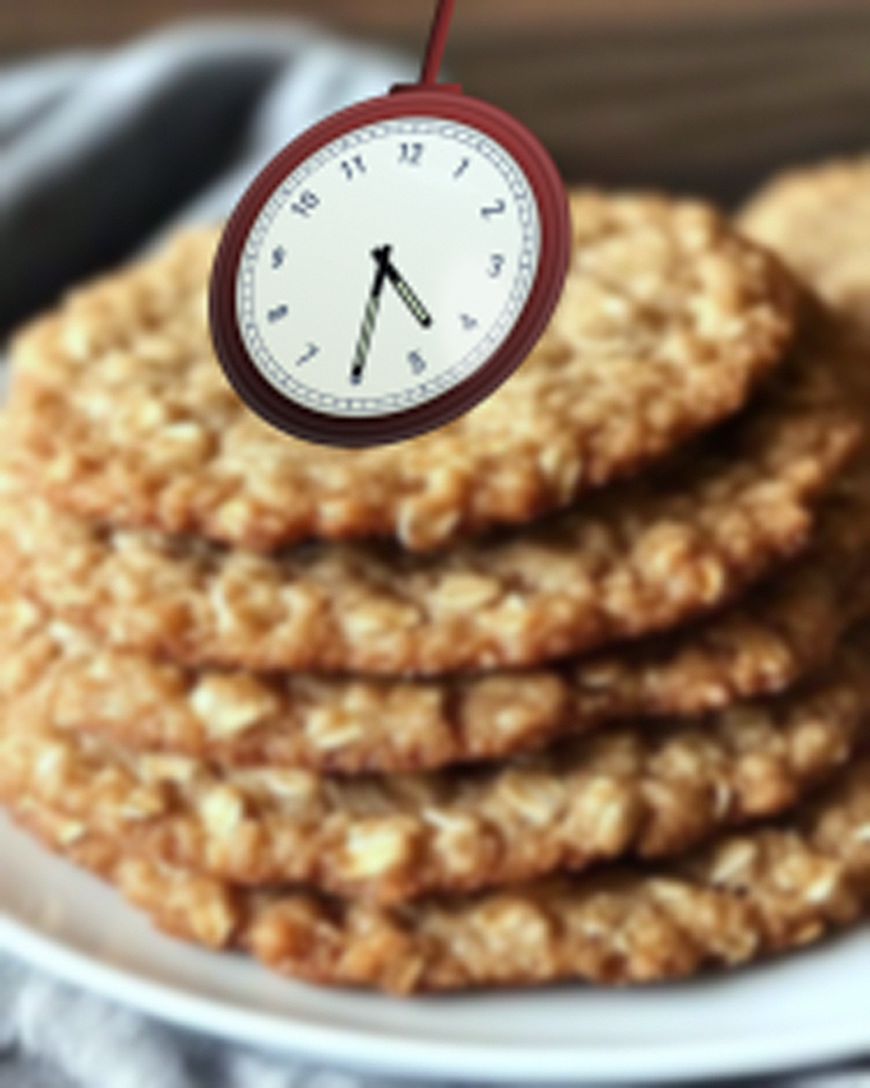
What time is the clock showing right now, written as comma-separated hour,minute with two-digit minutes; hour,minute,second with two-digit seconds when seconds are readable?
4,30
